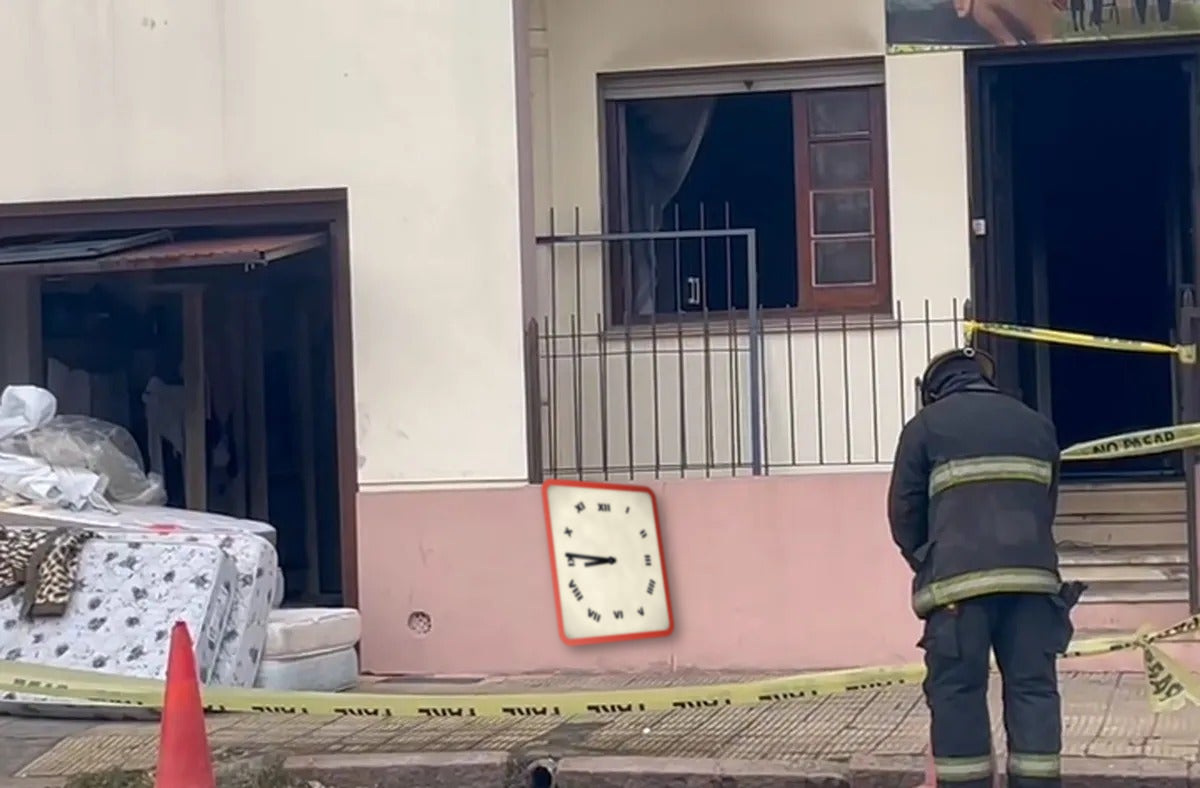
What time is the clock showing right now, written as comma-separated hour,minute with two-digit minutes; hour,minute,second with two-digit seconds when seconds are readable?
8,46
